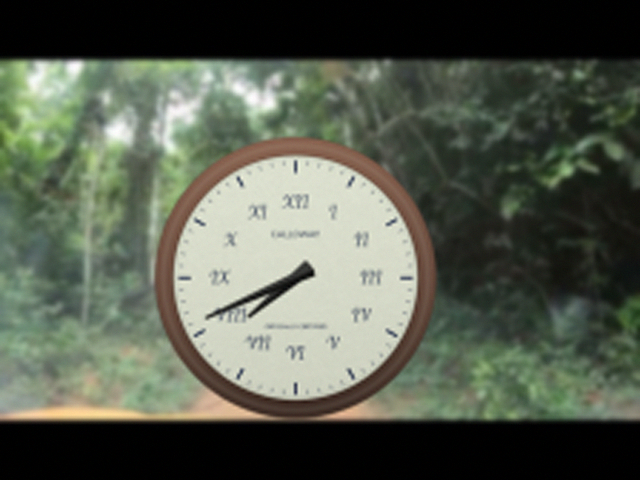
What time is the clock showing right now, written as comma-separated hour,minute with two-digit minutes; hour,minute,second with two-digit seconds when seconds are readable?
7,41
